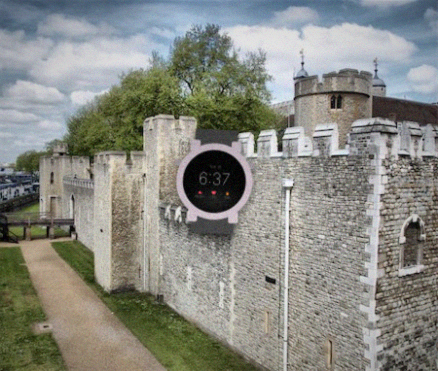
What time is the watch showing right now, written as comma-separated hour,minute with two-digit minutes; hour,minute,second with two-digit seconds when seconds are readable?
6,37
